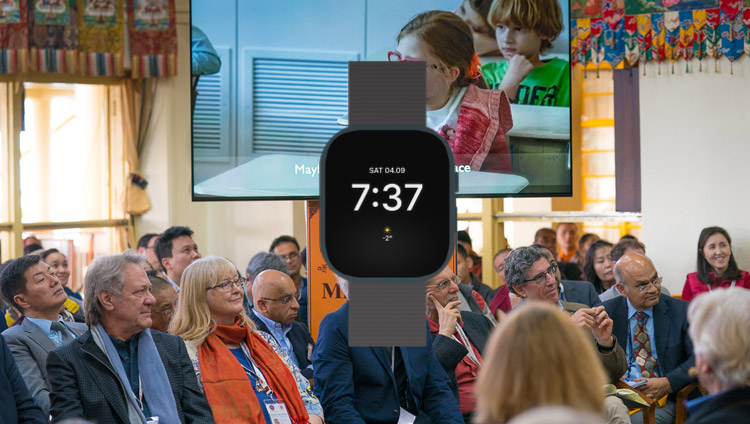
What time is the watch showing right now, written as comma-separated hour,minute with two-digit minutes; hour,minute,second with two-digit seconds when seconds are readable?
7,37
